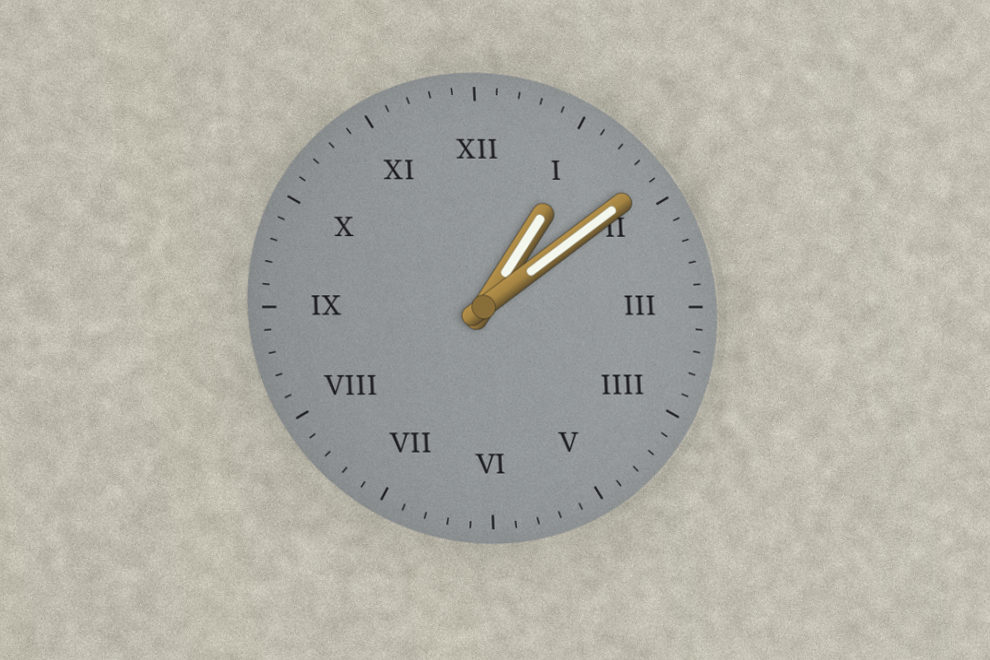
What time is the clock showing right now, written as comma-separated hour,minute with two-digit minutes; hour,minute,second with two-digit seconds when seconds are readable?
1,09
